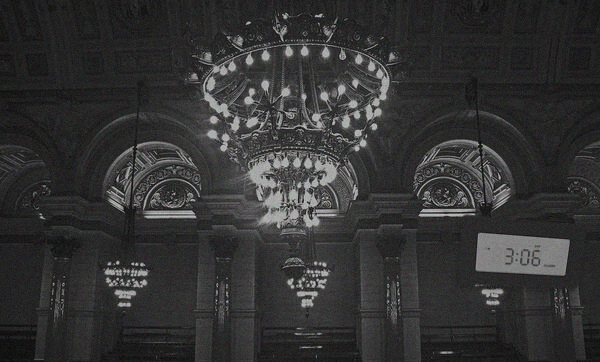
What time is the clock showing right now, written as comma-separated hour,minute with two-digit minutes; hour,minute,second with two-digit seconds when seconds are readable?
3,06
